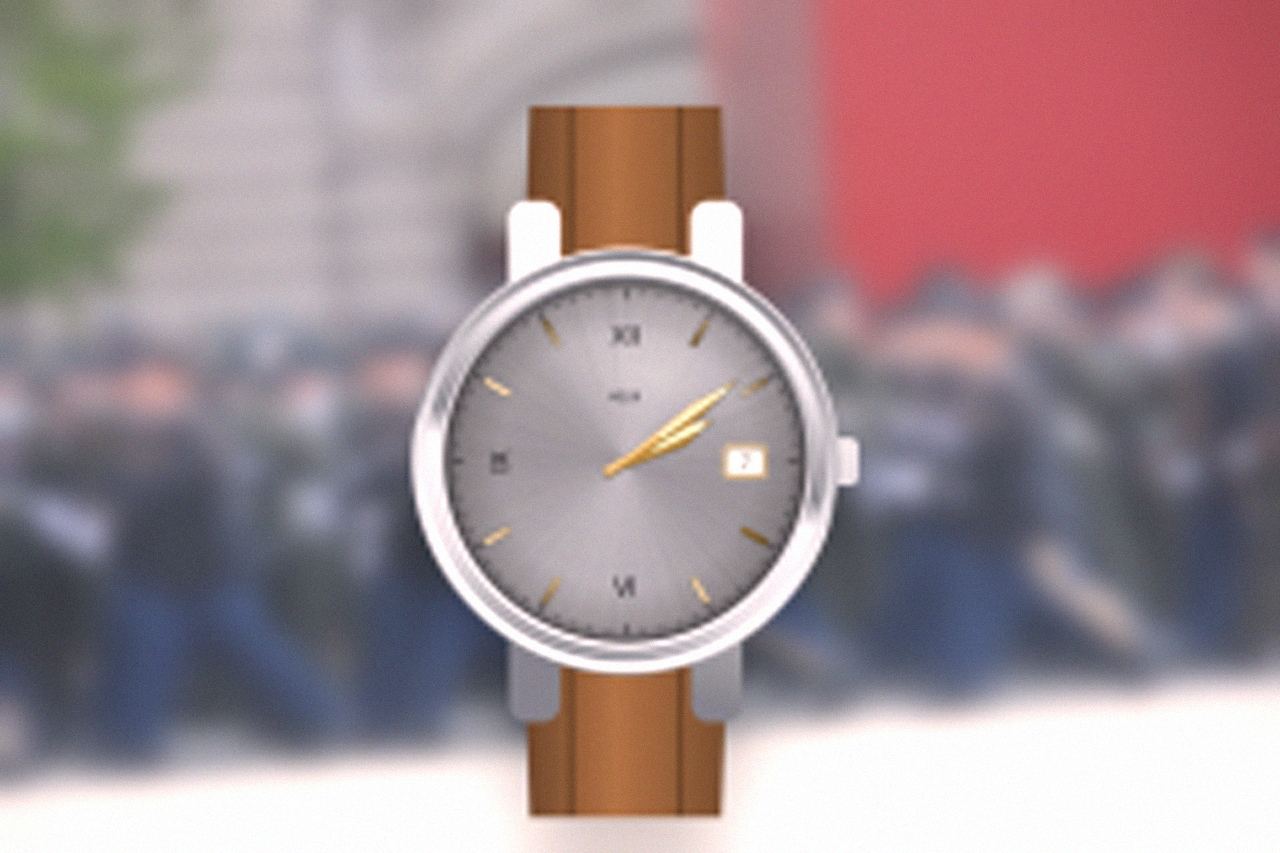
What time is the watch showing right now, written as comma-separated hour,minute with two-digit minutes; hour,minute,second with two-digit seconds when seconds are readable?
2,09
